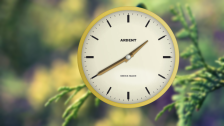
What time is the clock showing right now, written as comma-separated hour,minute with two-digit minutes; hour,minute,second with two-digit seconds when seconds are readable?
1,40
